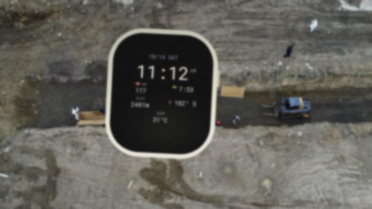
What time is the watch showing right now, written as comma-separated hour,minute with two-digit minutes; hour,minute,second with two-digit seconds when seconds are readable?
11,12
